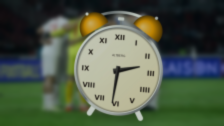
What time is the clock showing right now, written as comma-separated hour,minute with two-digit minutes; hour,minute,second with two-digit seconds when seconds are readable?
2,31
